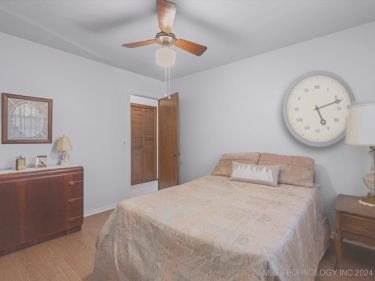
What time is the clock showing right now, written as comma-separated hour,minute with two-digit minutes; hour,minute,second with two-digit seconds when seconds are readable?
5,12
